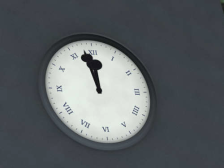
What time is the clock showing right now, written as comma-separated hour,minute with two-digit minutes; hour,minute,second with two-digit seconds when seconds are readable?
11,58
